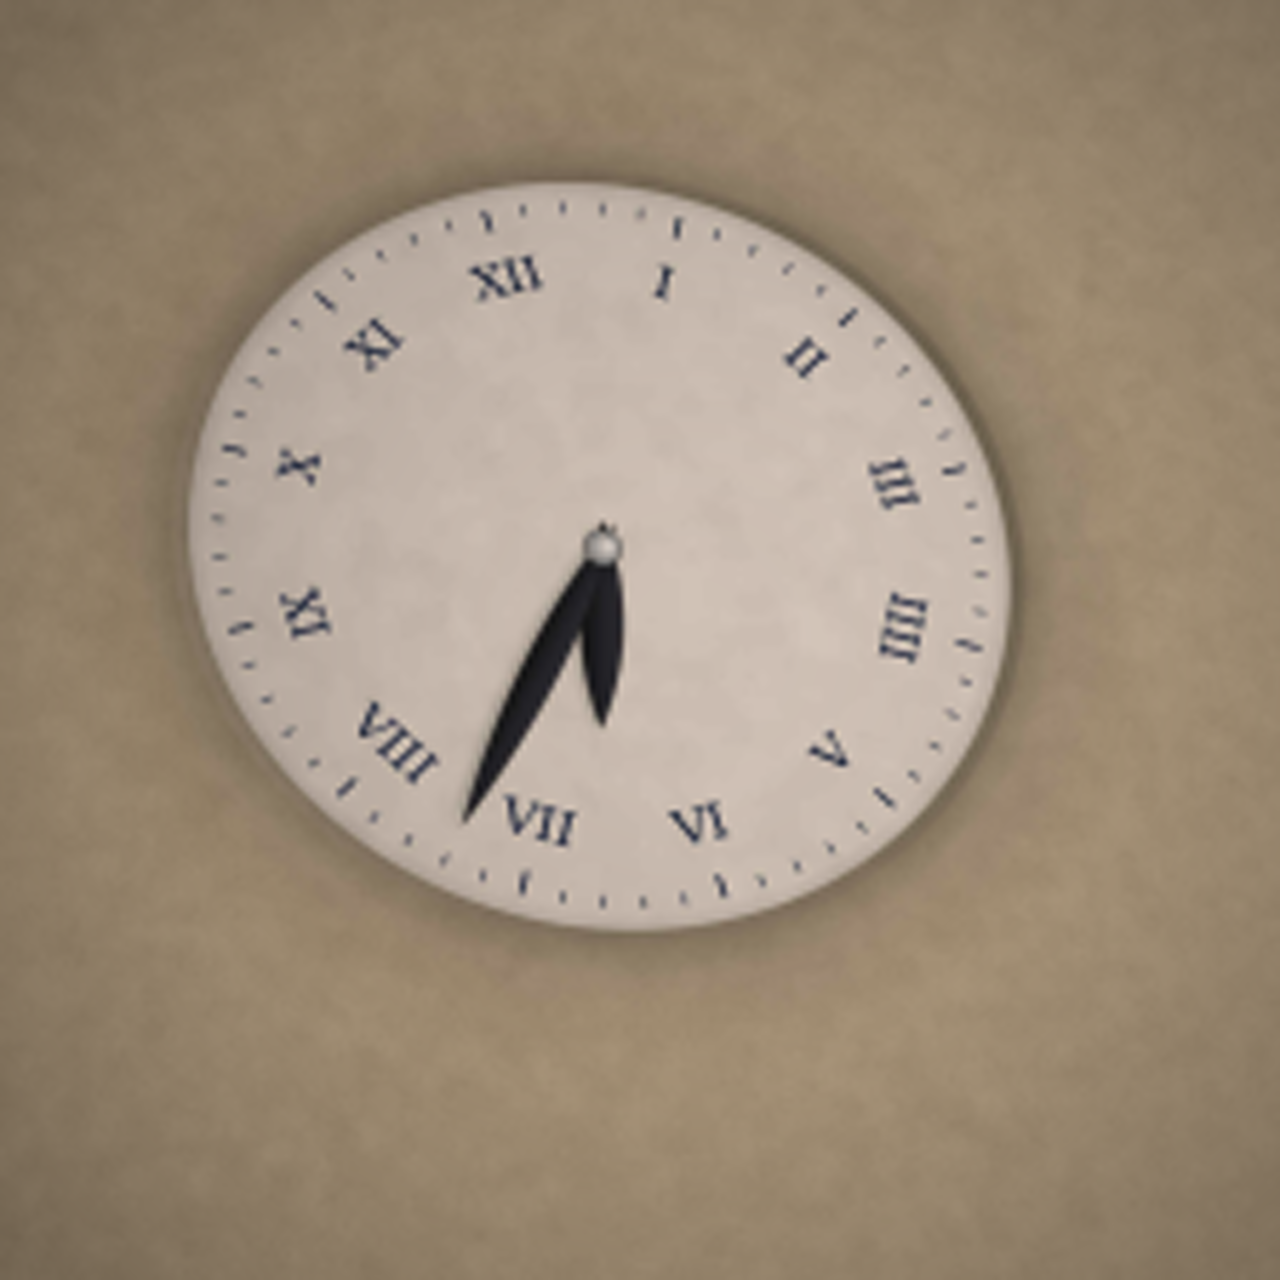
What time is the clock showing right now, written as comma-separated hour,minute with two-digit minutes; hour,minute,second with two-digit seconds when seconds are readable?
6,37
